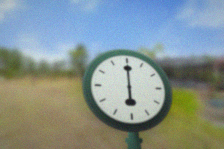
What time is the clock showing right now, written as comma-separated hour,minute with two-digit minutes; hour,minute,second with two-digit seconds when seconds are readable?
6,00
